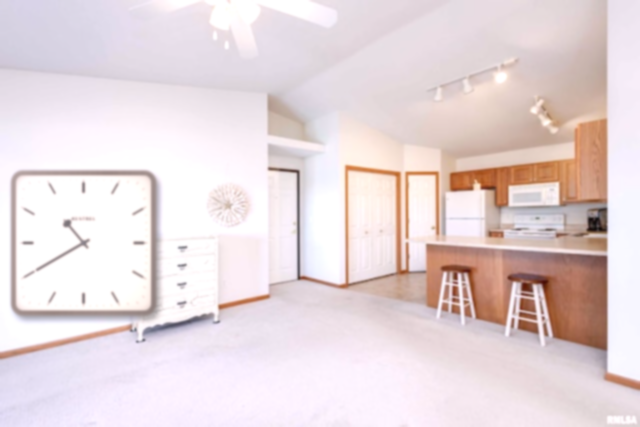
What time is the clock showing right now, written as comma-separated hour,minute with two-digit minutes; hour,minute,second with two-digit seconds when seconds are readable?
10,40
